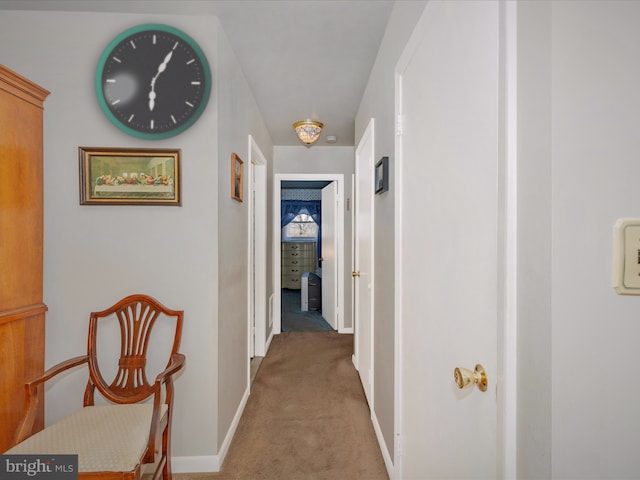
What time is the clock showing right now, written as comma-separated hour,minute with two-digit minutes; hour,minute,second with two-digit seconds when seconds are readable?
6,05
